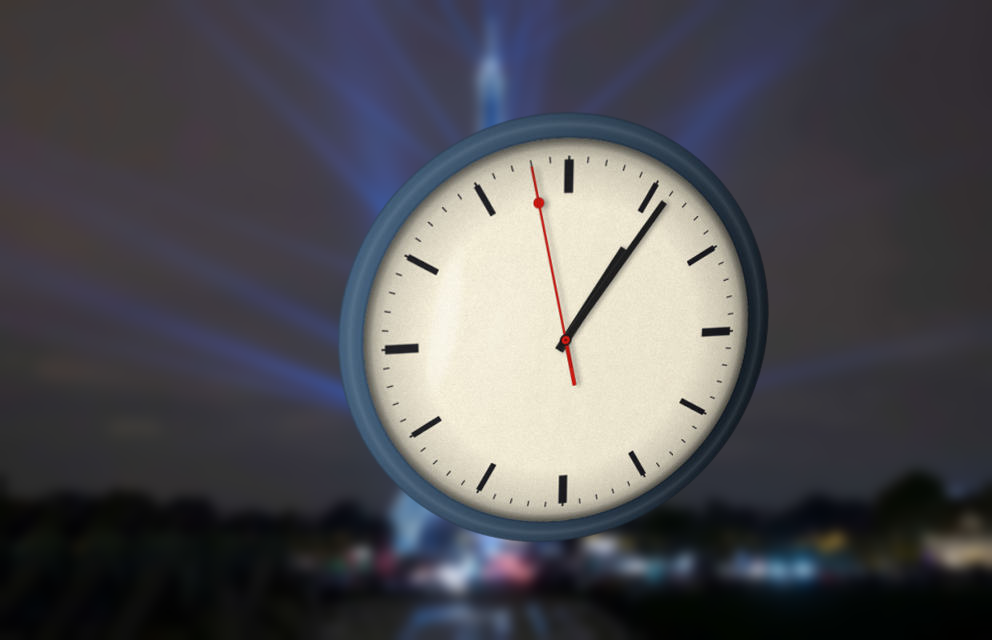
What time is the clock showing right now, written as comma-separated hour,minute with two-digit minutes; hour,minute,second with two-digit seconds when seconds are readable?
1,05,58
